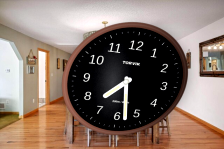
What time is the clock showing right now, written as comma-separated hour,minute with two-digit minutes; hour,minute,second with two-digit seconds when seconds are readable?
7,28
